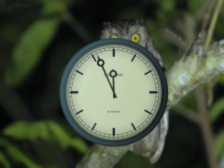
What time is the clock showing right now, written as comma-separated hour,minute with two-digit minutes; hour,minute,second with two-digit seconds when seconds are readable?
11,56
